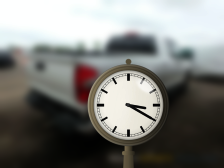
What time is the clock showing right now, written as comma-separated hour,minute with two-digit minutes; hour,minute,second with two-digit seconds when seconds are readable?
3,20
